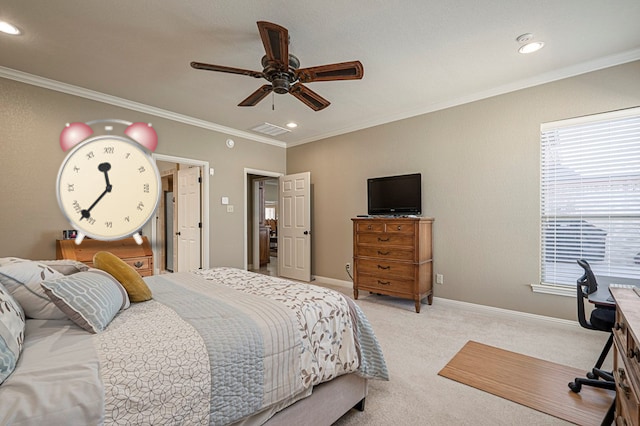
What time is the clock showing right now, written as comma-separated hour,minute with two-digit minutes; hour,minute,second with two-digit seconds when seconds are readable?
11,37
